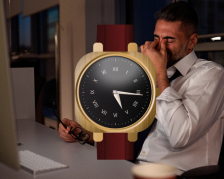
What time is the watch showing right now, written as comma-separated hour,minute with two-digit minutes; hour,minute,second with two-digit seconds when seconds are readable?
5,16
